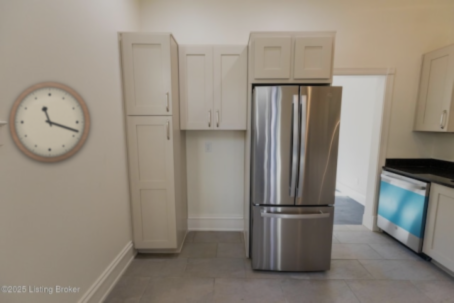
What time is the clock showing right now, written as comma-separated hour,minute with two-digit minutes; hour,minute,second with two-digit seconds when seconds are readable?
11,18
